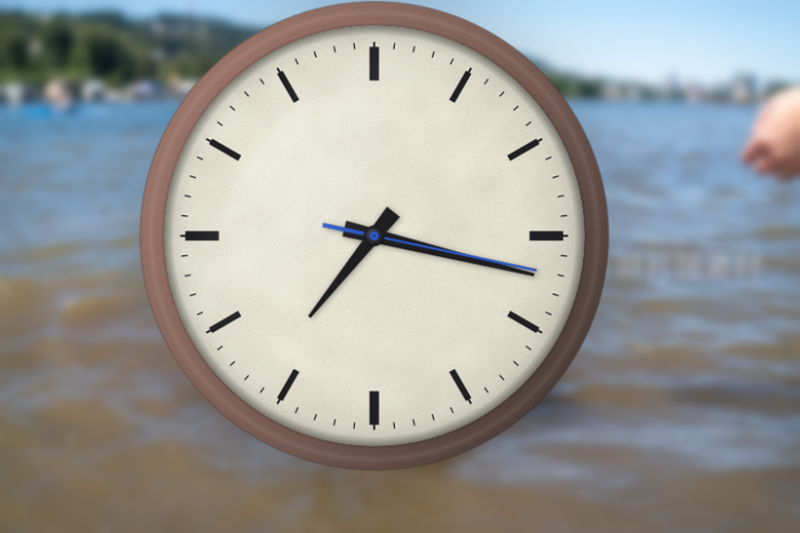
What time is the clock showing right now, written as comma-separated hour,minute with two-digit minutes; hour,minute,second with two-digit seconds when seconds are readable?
7,17,17
